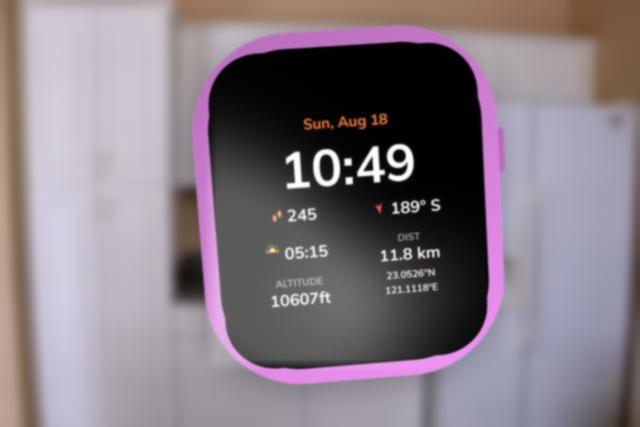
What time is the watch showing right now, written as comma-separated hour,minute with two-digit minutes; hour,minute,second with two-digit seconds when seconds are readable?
10,49
